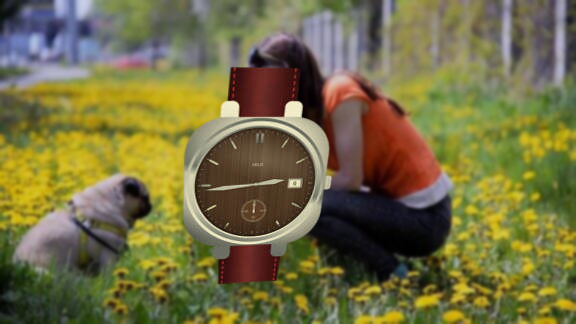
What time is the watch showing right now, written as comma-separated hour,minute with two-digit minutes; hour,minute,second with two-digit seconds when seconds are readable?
2,44
